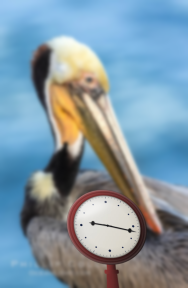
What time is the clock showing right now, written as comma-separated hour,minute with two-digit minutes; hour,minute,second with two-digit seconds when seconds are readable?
9,17
